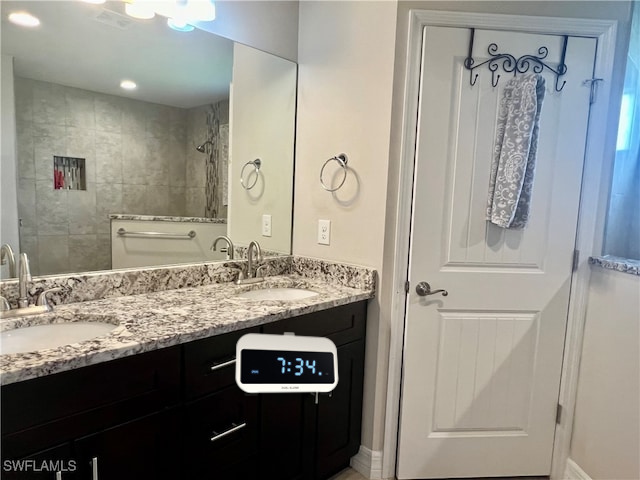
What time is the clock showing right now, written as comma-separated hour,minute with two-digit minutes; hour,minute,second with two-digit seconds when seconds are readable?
7,34
